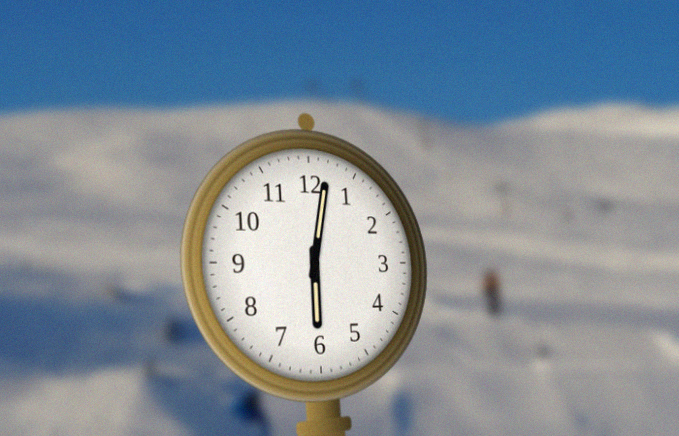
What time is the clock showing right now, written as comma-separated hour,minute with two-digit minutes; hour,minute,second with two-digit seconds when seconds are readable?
6,02
